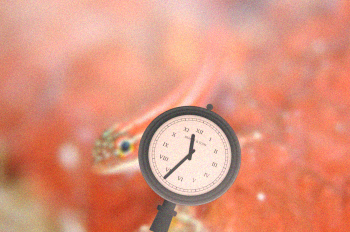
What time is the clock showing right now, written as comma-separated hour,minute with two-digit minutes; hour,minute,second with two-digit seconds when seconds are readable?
11,34
